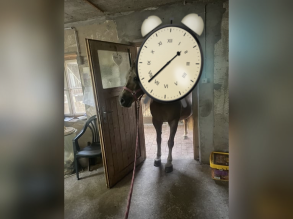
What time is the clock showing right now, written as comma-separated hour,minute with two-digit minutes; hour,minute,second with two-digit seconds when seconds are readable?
1,38
